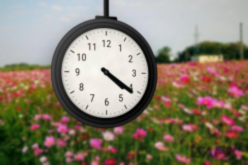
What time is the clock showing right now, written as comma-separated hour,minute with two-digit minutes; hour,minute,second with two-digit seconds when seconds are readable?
4,21
